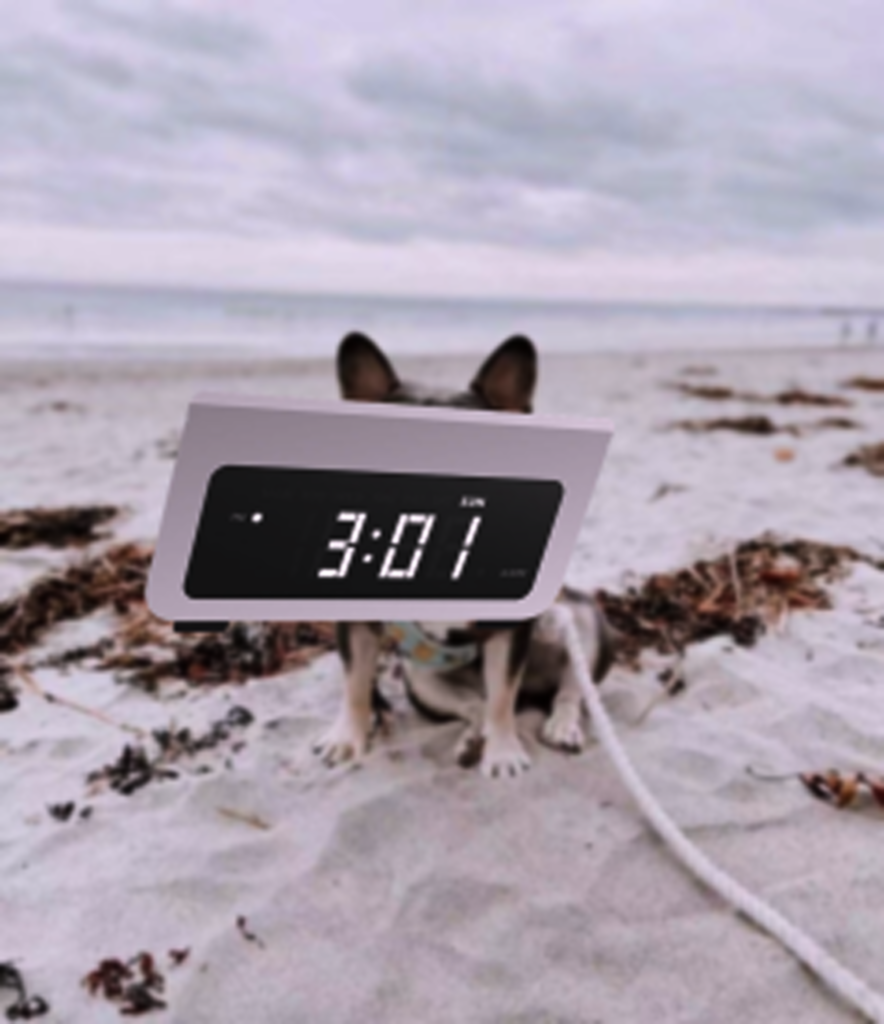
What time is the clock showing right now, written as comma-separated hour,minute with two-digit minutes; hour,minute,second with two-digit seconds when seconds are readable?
3,01
